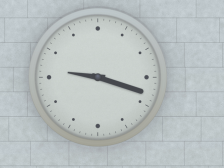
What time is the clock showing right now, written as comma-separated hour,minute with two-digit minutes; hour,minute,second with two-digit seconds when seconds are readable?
9,18
